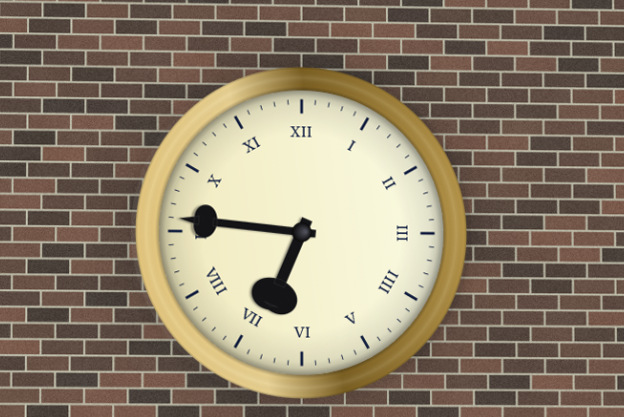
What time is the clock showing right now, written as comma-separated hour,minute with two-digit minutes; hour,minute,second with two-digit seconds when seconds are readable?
6,46
